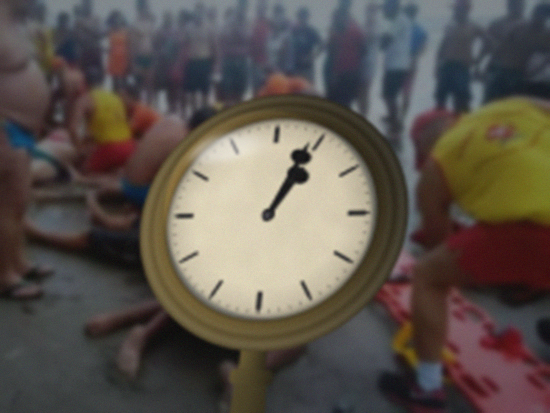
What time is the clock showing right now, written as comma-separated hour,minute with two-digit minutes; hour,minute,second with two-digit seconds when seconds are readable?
1,04
